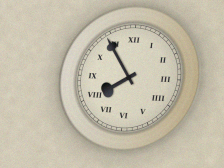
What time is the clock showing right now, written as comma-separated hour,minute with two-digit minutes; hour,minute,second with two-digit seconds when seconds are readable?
7,54
